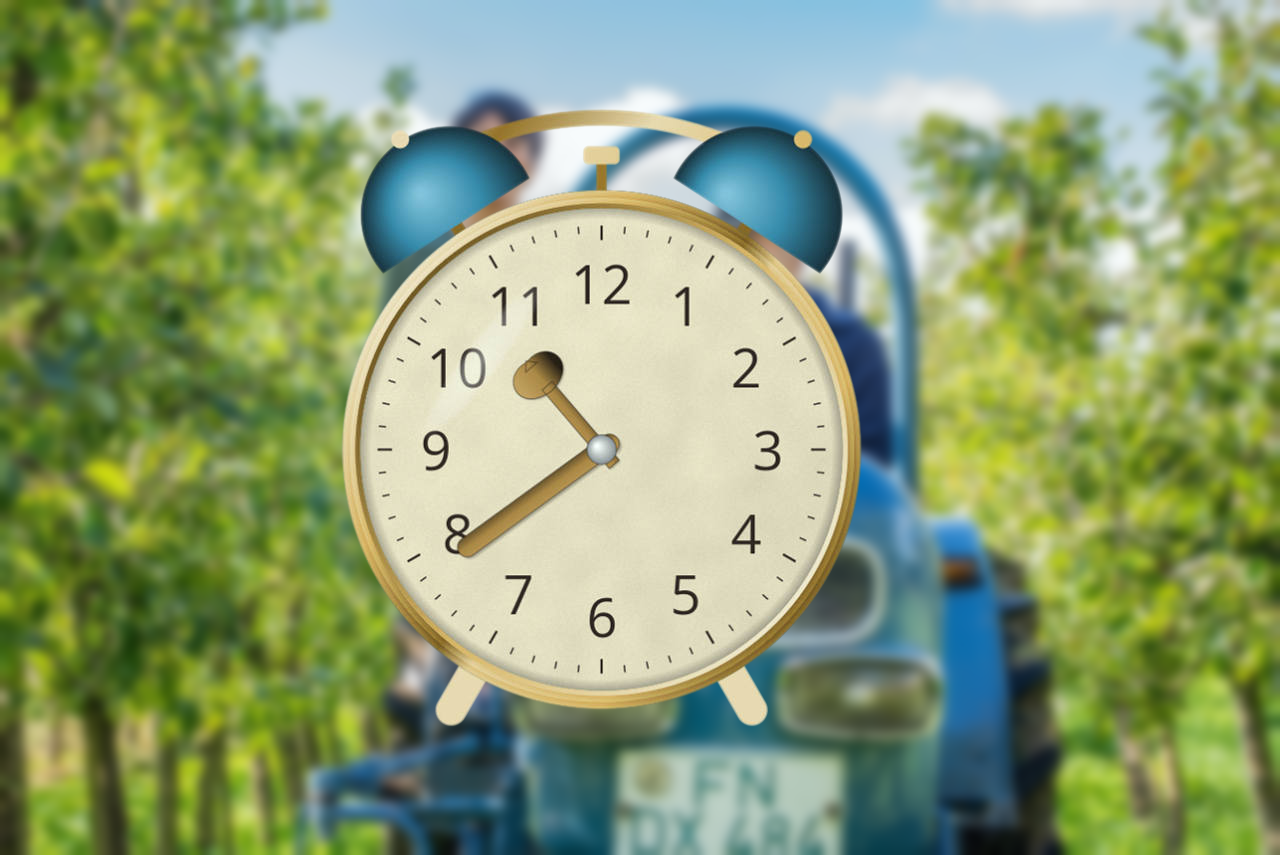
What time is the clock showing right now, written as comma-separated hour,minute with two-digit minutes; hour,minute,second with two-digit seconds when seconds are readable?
10,39
